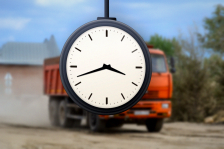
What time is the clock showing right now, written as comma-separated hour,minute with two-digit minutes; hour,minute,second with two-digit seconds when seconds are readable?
3,42
